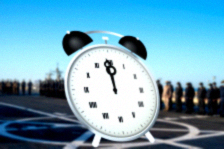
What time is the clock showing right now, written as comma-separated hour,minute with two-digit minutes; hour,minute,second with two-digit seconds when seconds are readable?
11,59
